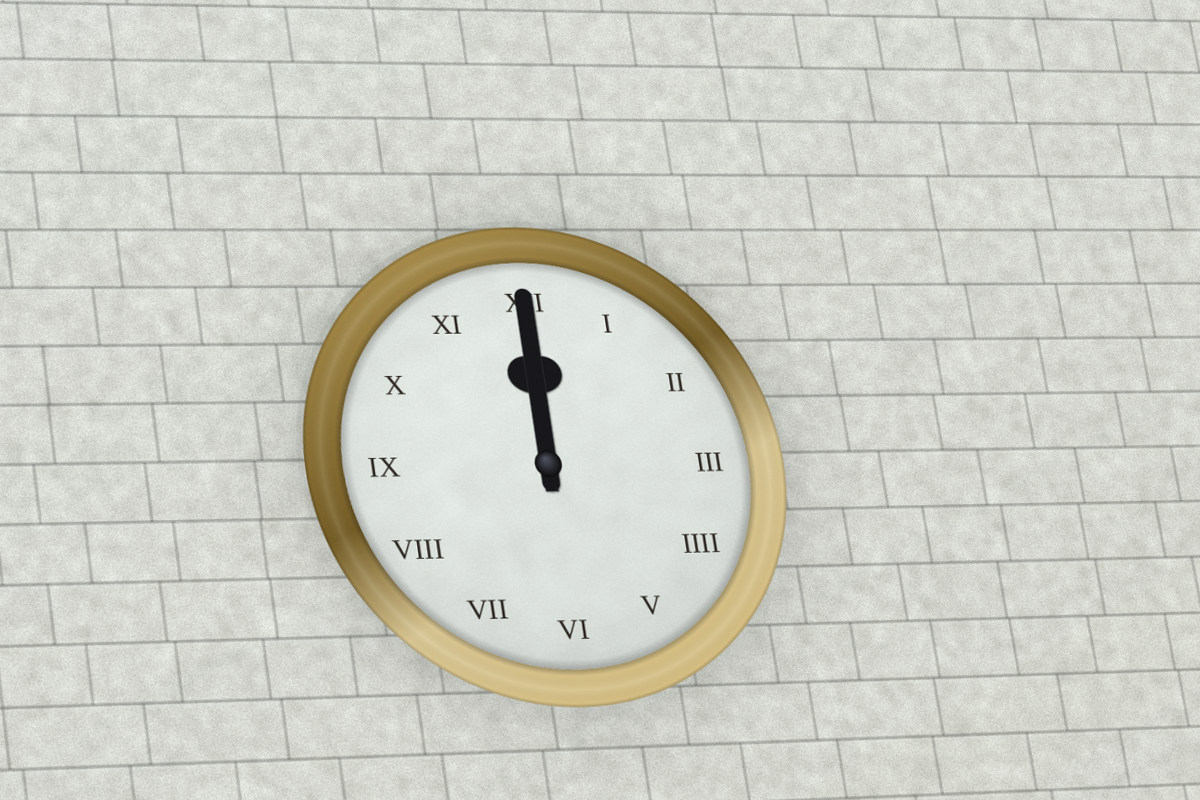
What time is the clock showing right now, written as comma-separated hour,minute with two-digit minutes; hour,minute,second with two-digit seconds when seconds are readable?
12,00
